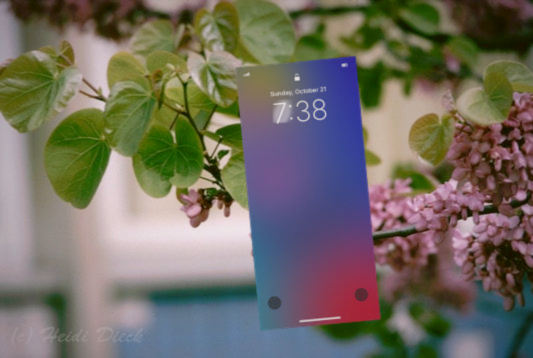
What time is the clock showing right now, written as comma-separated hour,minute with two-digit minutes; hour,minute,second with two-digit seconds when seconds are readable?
7,38
